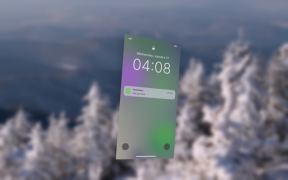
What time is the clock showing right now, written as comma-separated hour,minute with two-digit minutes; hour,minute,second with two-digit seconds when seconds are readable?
4,08
